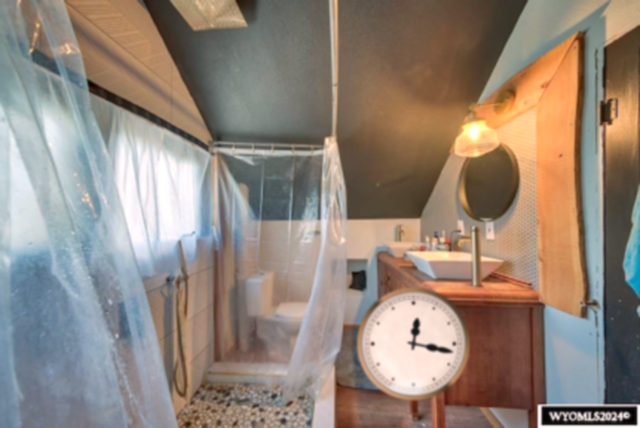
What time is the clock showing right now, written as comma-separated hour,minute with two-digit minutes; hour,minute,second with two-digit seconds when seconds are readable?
12,17
